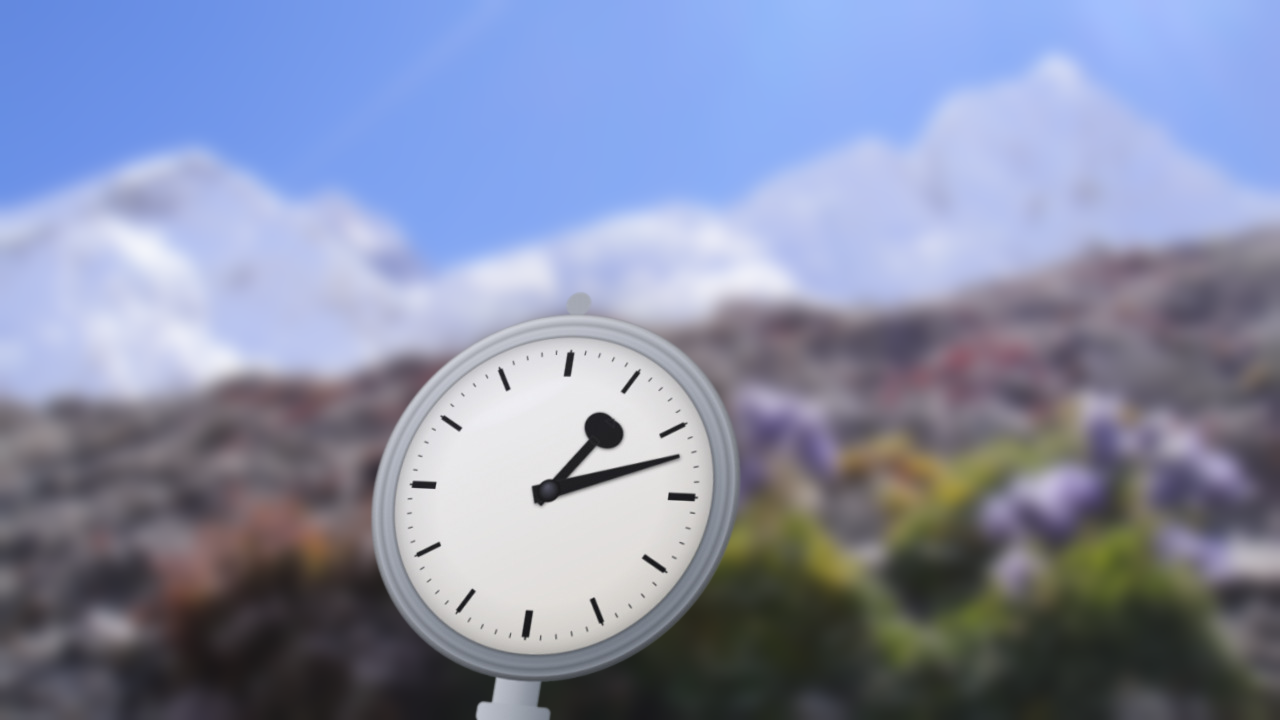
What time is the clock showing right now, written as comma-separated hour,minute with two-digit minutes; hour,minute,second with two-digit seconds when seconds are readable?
1,12
